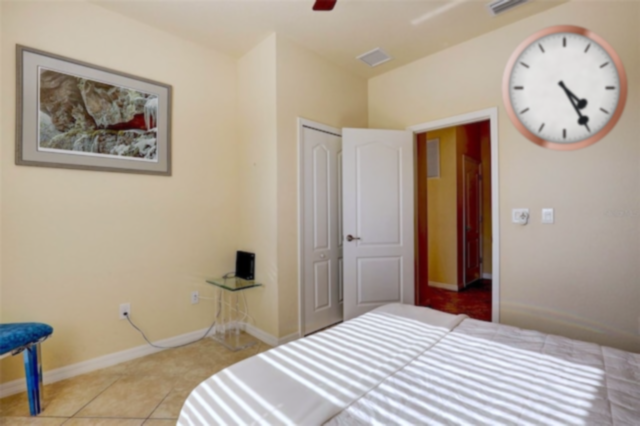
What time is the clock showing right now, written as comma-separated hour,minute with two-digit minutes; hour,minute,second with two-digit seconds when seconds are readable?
4,25
